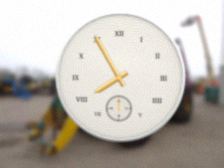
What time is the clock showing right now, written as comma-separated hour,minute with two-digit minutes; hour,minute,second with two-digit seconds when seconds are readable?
7,55
